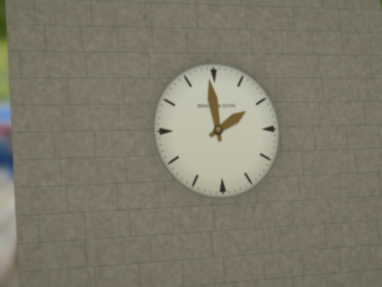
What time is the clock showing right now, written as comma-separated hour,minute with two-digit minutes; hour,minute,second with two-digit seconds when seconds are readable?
1,59
